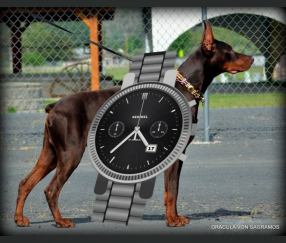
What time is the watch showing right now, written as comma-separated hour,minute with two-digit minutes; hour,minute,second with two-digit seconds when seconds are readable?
4,37
